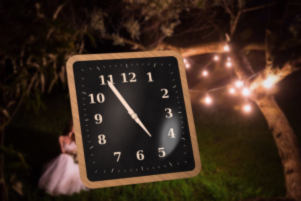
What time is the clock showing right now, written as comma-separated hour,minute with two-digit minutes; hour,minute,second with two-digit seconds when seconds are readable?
4,55
